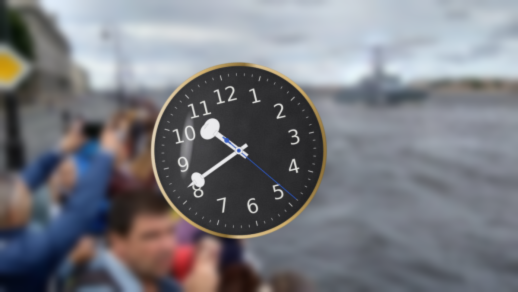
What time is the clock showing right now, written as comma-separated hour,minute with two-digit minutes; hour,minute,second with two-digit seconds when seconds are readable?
10,41,24
